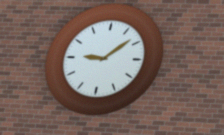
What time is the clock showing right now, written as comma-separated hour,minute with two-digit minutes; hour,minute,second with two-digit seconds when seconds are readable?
9,08
